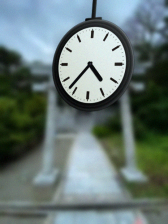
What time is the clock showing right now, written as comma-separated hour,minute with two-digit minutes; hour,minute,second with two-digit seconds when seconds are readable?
4,37
